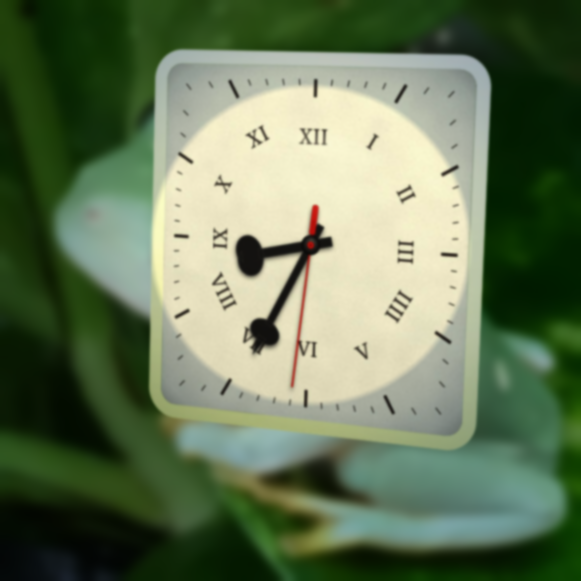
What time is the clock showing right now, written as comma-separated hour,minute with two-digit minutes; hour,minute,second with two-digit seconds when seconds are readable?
8,34,31
